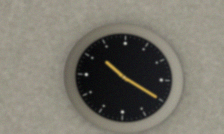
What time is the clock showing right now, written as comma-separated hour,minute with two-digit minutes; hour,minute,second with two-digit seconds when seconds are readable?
10,20
